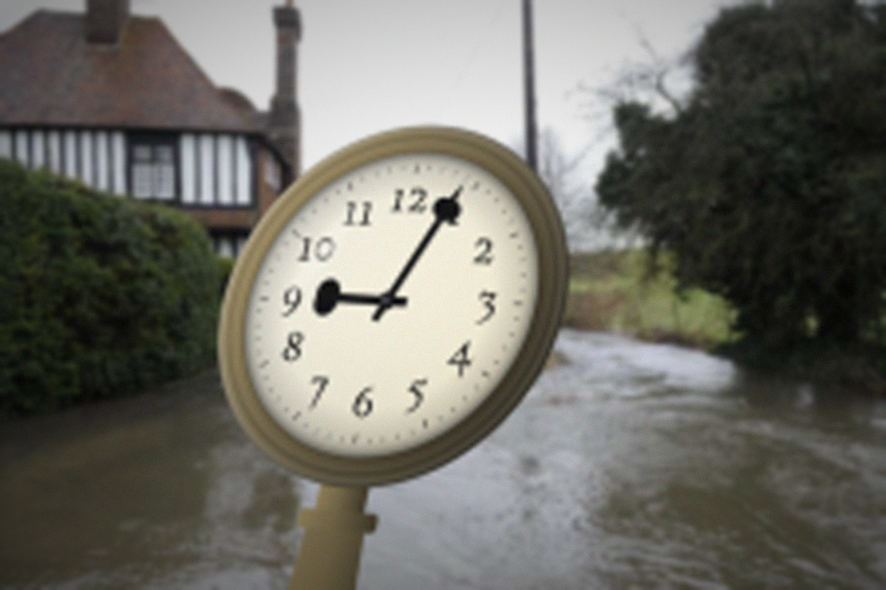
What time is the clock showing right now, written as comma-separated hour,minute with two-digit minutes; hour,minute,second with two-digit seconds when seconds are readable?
9,04
